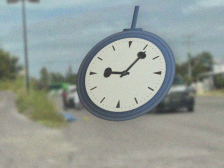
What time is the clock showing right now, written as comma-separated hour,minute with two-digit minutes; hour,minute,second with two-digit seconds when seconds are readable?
9,06
